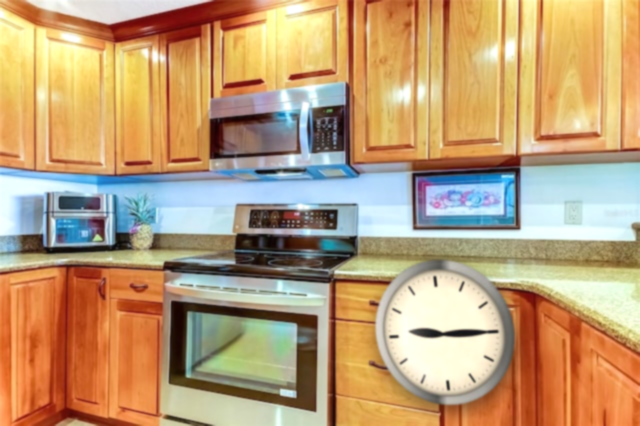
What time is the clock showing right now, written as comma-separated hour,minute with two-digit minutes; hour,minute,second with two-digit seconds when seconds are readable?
9,15
